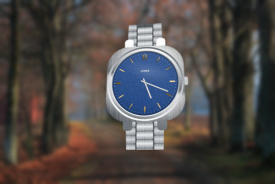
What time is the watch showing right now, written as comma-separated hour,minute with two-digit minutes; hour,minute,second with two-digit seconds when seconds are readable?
5,19
